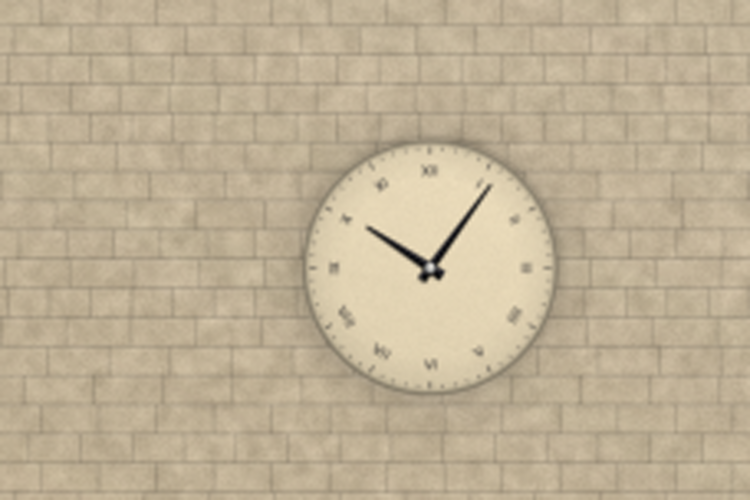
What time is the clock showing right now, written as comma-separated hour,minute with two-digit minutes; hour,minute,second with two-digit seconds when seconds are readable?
10,06
